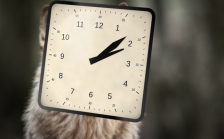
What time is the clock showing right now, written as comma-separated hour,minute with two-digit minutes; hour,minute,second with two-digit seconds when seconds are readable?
2,08
